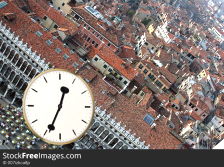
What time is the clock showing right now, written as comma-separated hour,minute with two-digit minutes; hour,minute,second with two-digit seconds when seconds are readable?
12,34
